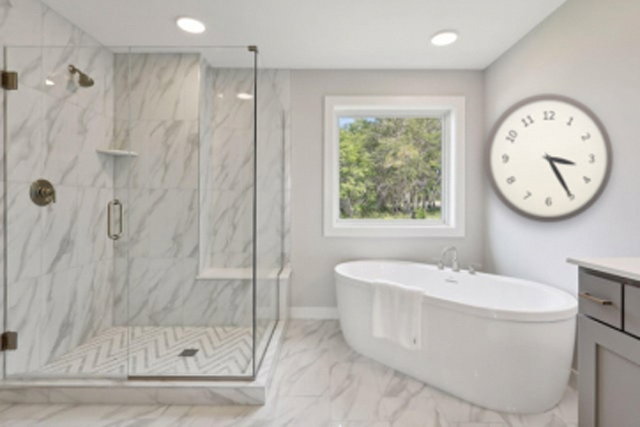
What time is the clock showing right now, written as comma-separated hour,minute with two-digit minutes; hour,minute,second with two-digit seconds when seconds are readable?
3,25
